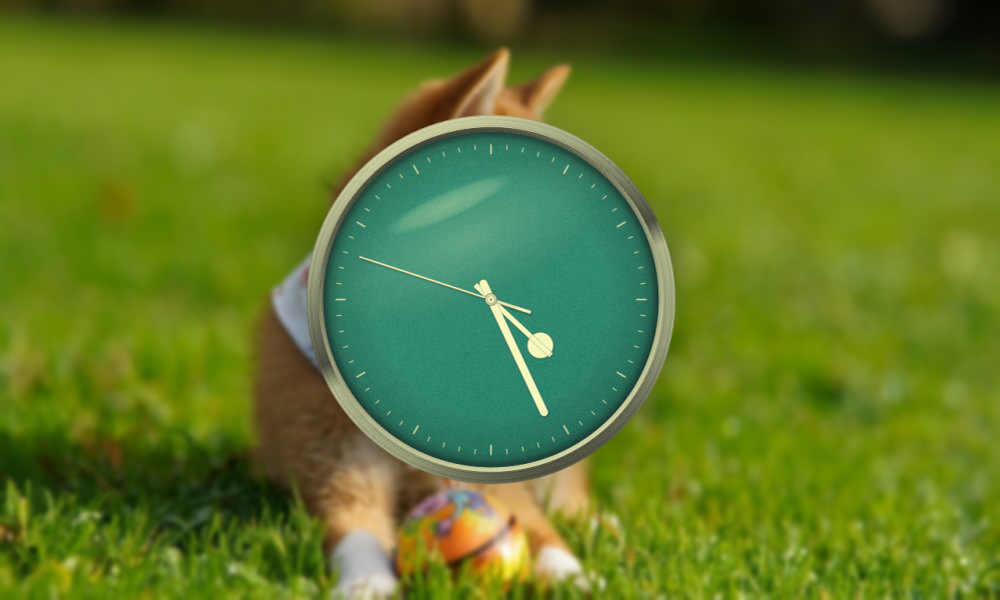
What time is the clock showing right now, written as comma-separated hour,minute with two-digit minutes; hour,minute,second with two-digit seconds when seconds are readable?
4,25,48
